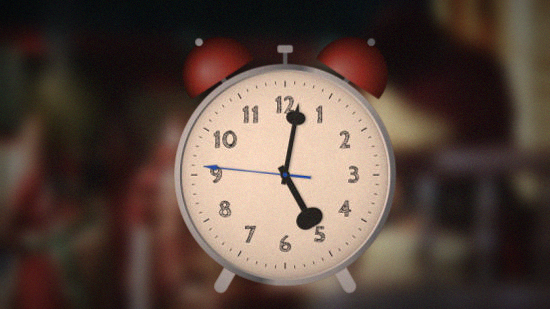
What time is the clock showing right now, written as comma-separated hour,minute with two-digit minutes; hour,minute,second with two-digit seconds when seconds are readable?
5,01,46
